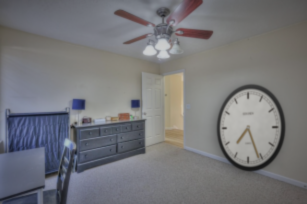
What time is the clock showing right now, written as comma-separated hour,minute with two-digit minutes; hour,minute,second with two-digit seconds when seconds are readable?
7,26
